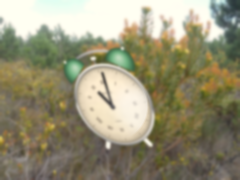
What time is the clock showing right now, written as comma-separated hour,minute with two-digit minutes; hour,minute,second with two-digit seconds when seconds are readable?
11,01
